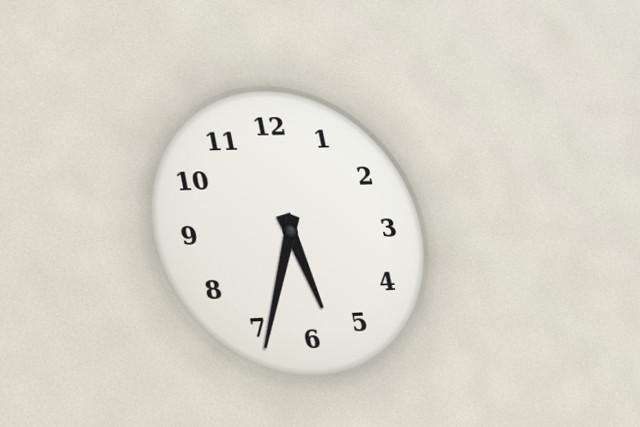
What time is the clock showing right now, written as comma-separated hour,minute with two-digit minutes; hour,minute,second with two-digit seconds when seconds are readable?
5,34
